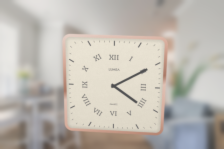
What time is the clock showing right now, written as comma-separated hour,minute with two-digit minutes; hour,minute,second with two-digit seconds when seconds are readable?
4,10
